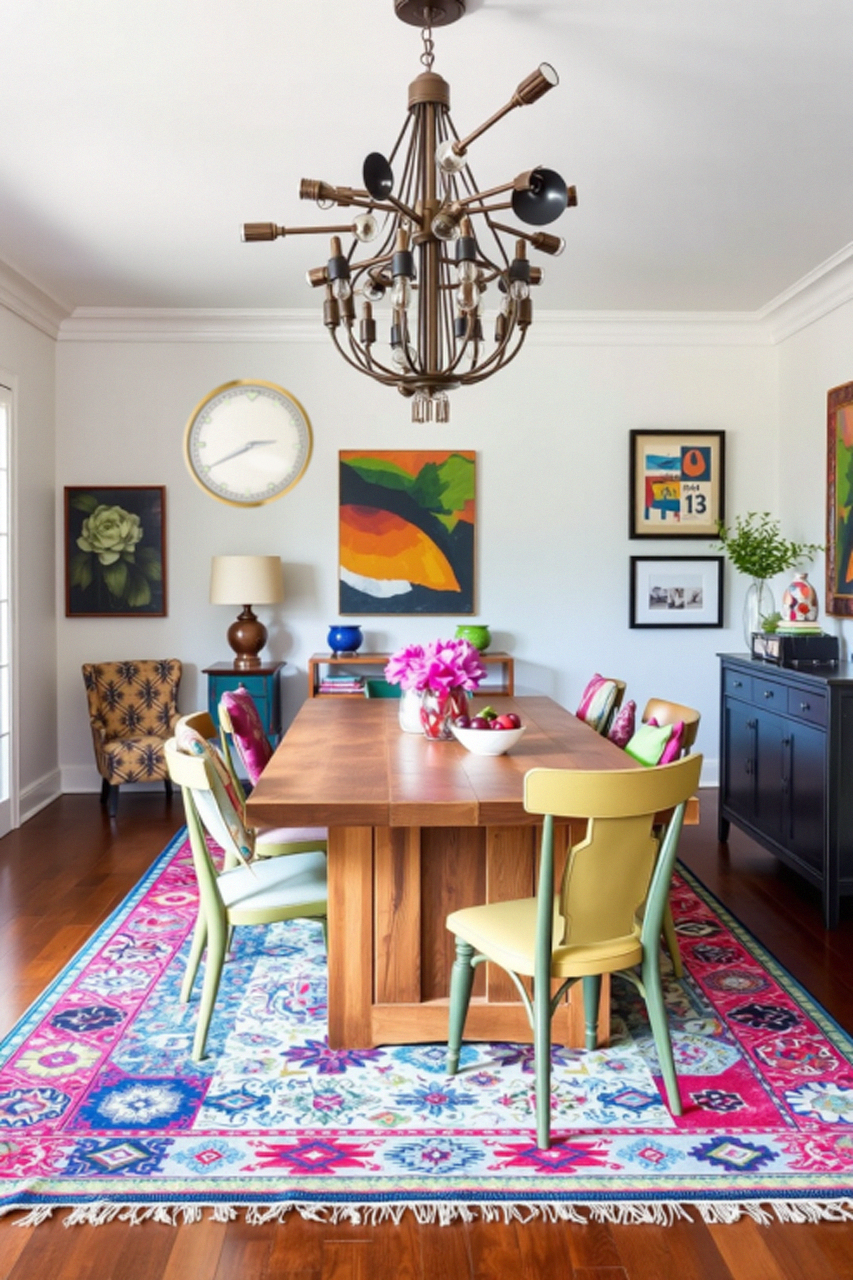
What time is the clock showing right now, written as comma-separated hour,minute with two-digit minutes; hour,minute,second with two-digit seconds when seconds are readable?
2,40
